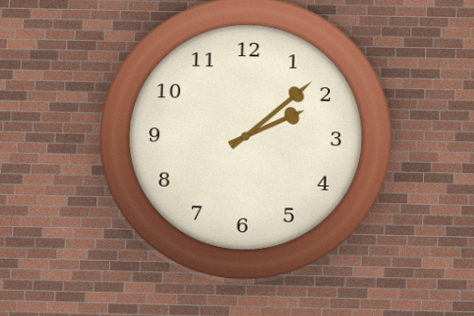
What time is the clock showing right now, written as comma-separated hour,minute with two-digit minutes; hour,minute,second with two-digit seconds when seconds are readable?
2,08
